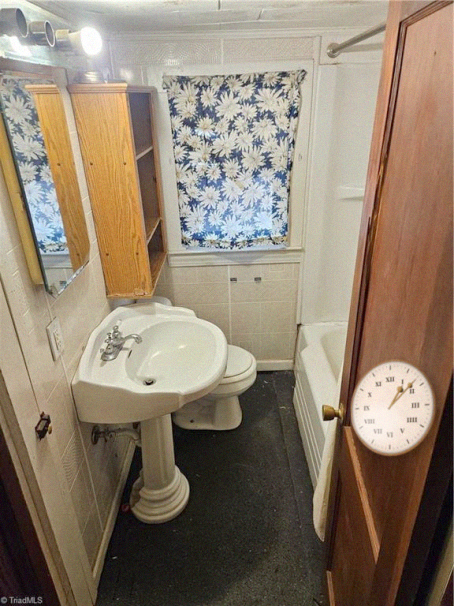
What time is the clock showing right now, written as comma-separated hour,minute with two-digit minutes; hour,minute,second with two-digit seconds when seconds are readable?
1,08
